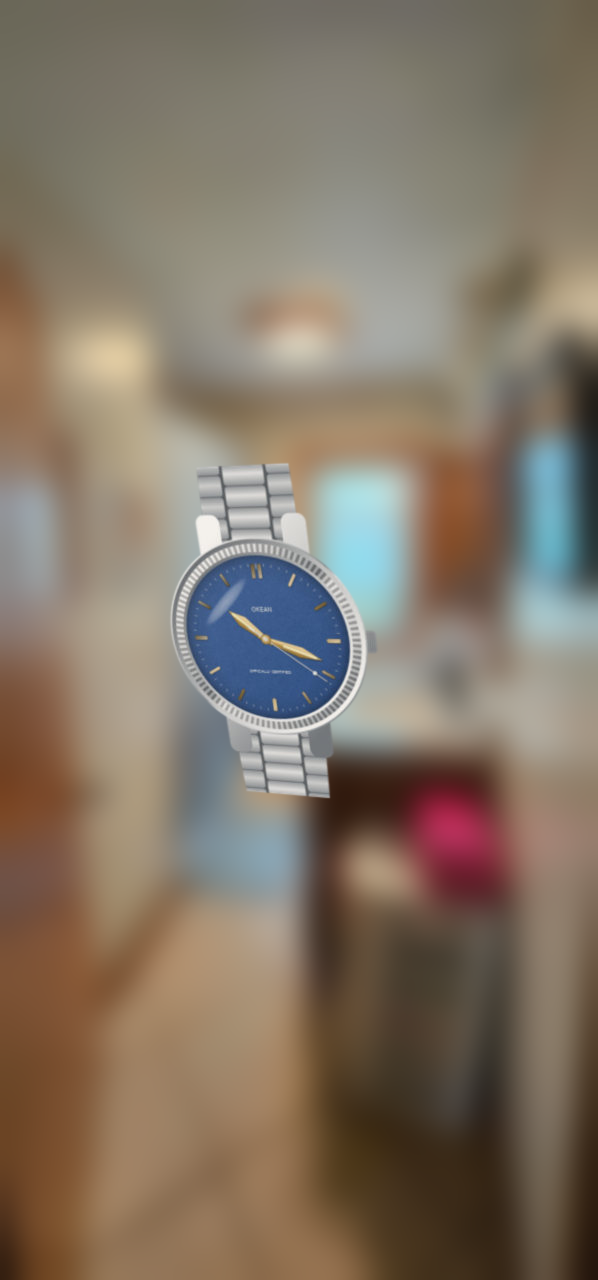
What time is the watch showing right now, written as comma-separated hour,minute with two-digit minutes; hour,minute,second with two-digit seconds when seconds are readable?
10,18,21
